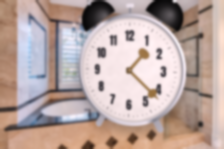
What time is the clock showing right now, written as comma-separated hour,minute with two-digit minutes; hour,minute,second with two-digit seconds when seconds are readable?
1,22
